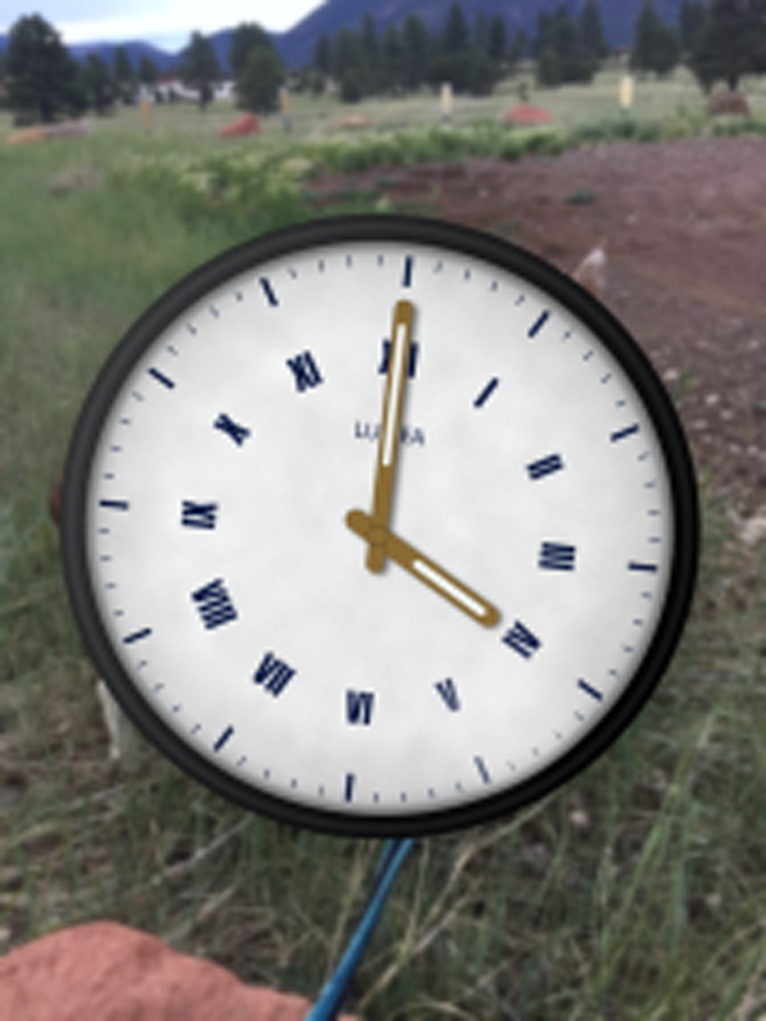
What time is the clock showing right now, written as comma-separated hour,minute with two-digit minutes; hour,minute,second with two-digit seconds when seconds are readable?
4,00
